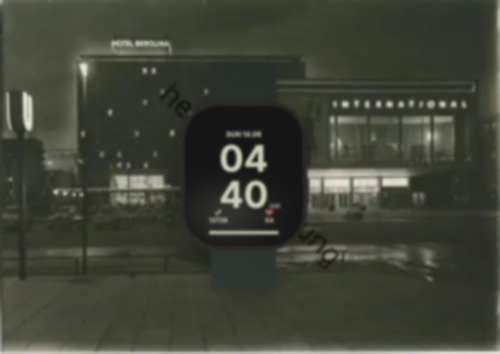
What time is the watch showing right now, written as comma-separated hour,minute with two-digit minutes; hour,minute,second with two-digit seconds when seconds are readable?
4,40
